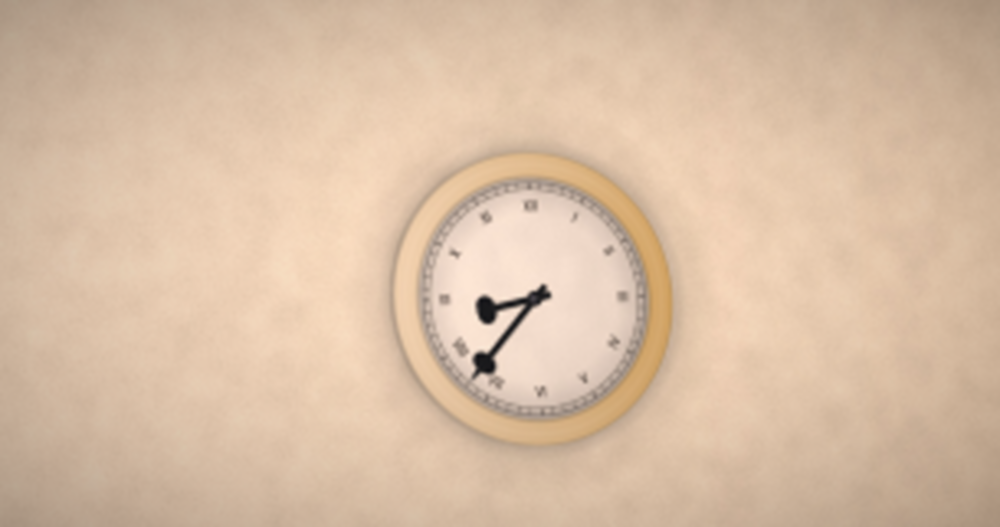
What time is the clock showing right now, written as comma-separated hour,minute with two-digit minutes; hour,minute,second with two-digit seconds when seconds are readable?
8,37
